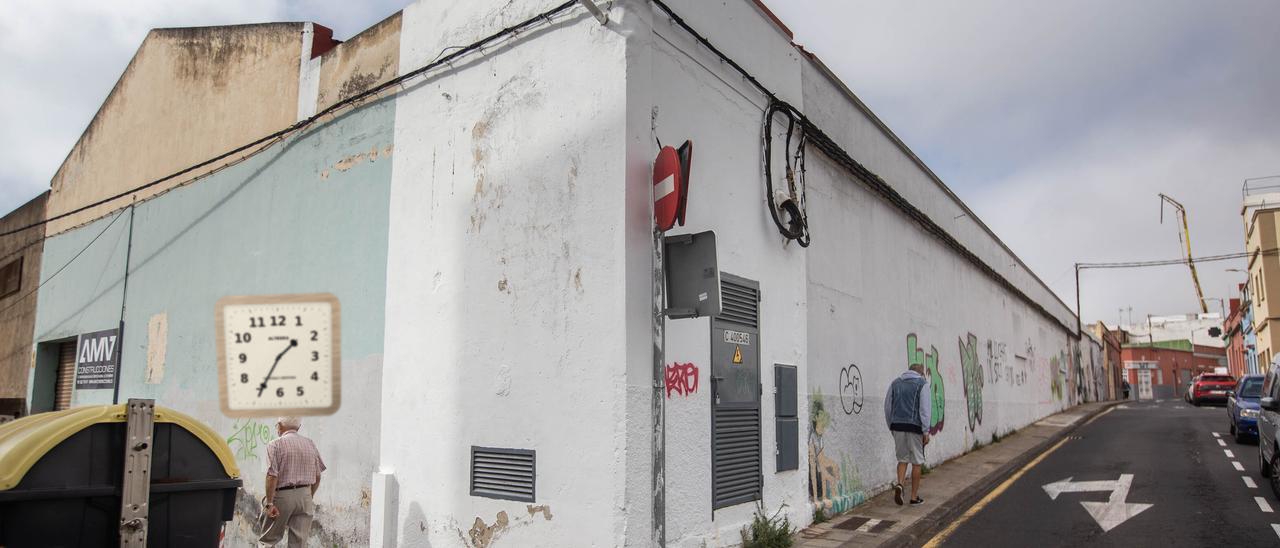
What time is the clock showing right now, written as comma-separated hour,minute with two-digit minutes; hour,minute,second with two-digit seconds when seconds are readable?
1,35
